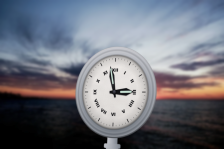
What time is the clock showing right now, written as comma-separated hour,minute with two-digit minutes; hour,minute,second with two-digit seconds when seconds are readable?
2,58
